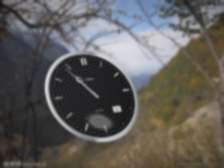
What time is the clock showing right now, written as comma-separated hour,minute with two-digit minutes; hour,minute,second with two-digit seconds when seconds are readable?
10,54
